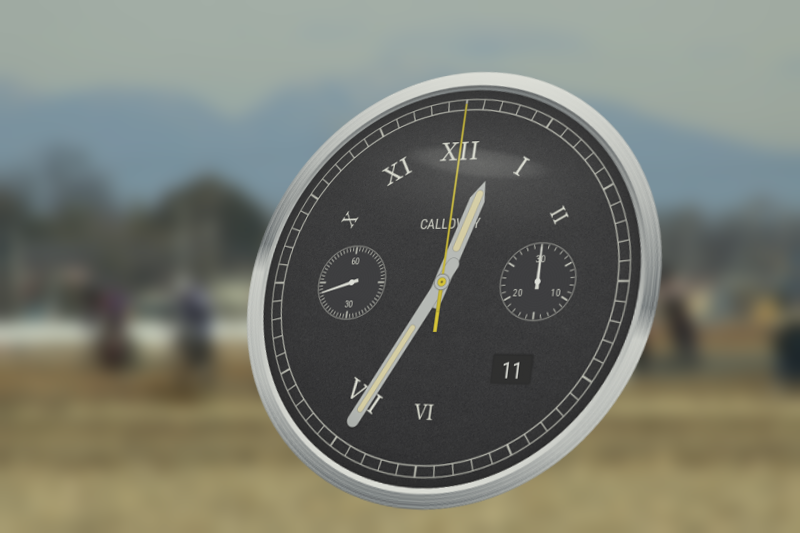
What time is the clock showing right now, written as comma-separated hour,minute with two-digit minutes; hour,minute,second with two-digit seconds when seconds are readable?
12,34,42
